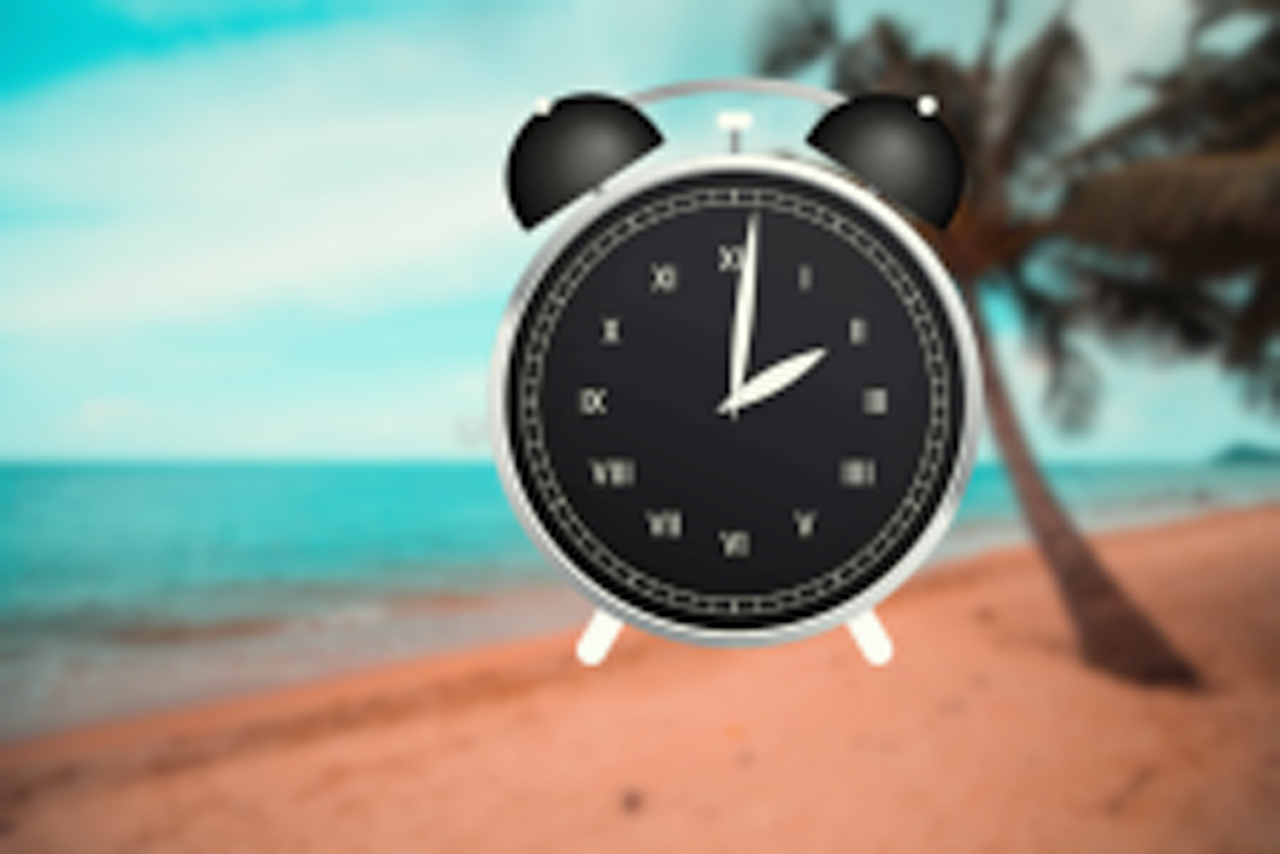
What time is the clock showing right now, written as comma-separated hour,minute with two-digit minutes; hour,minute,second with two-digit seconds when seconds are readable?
2,01
